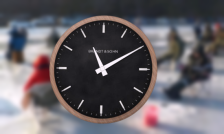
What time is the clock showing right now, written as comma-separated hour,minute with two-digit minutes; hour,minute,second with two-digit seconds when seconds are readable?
11,10
